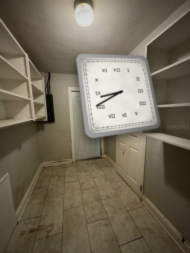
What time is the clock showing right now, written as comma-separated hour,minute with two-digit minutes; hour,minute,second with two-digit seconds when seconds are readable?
8,41
